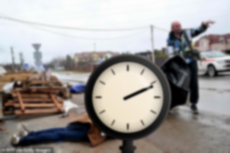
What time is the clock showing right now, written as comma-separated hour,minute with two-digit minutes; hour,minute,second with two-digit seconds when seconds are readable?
2,11
